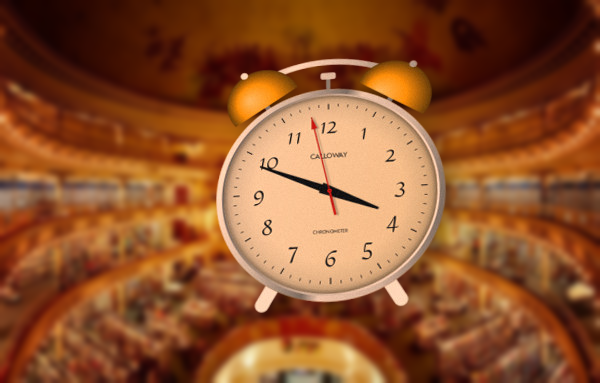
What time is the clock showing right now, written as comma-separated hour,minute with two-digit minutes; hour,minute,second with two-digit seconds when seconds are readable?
3,48,58
